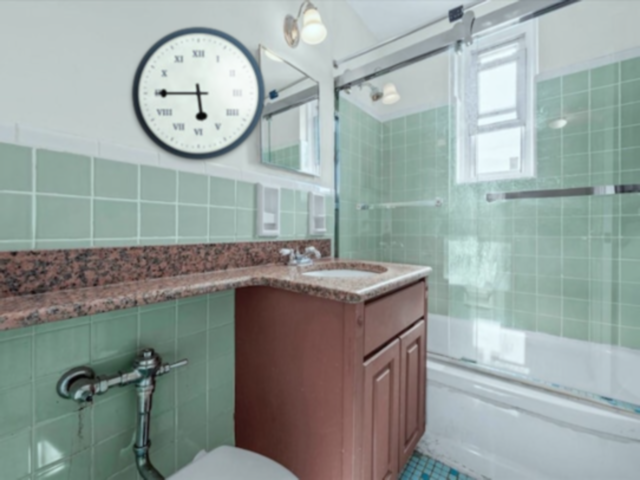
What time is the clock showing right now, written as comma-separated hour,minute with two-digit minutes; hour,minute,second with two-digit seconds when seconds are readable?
5,45
